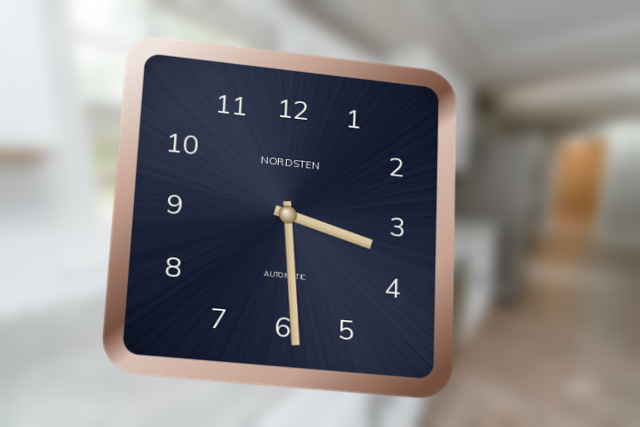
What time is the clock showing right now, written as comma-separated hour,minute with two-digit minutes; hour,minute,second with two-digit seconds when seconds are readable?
3,29
